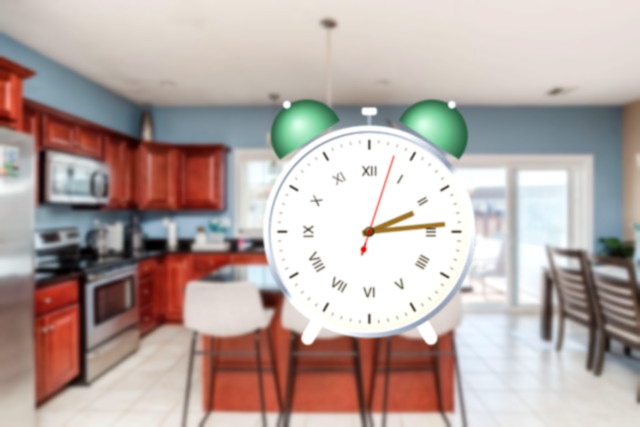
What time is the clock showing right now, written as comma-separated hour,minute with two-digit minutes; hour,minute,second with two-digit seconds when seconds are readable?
2,14,03
